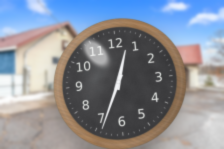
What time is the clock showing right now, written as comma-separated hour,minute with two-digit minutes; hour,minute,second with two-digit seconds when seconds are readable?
12,34
